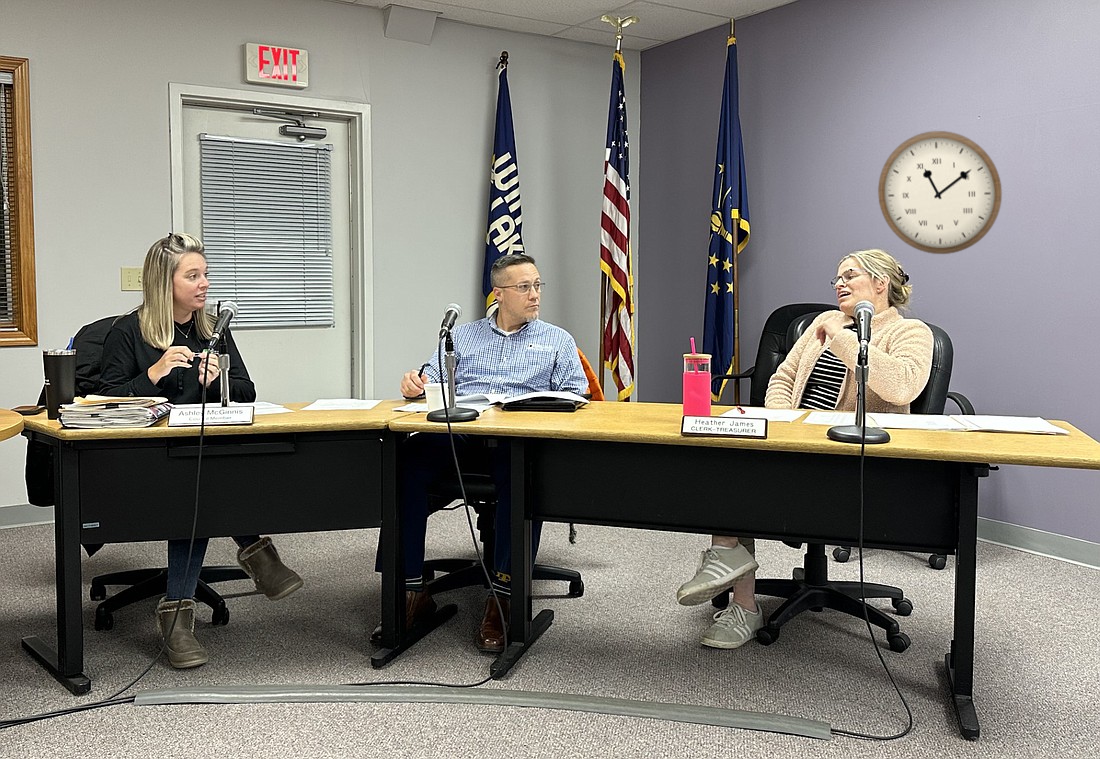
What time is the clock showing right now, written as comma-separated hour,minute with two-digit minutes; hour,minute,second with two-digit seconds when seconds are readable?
11,09
